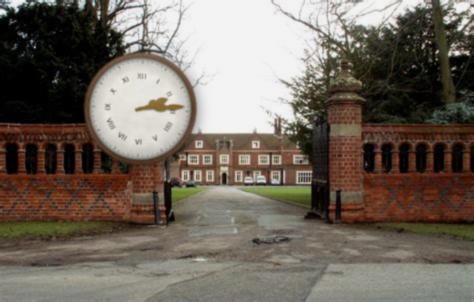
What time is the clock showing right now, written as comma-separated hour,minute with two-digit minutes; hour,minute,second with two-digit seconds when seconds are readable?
2,14
